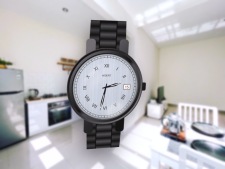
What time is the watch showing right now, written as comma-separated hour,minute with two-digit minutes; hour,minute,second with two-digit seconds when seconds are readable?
2,32
